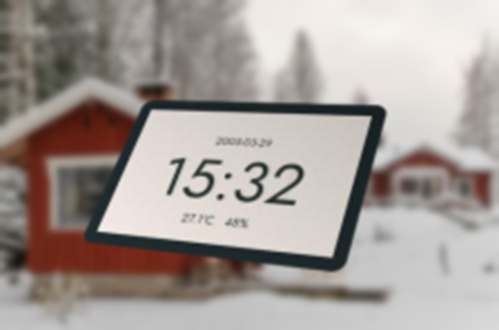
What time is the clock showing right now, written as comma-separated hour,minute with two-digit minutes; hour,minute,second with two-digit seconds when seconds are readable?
15,32
